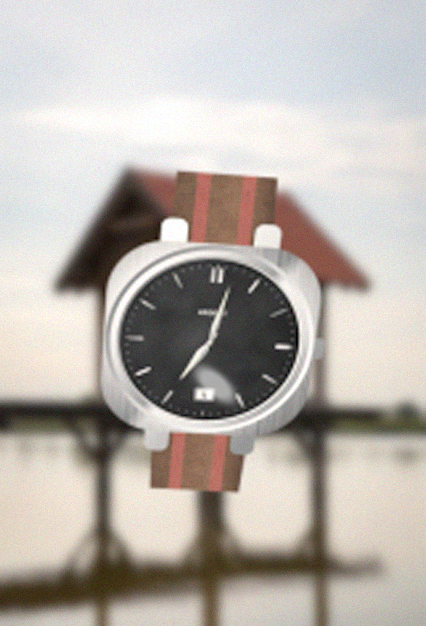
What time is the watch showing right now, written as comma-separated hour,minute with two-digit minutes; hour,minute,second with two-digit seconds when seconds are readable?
7,02
